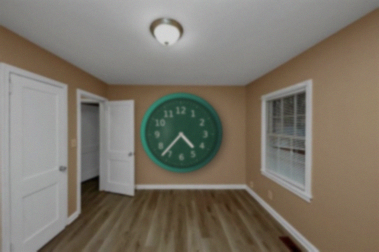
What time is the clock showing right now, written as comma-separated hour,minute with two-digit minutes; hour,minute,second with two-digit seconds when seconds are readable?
4,37
